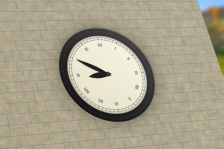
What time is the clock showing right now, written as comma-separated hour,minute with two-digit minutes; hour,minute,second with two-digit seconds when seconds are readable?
8,50
